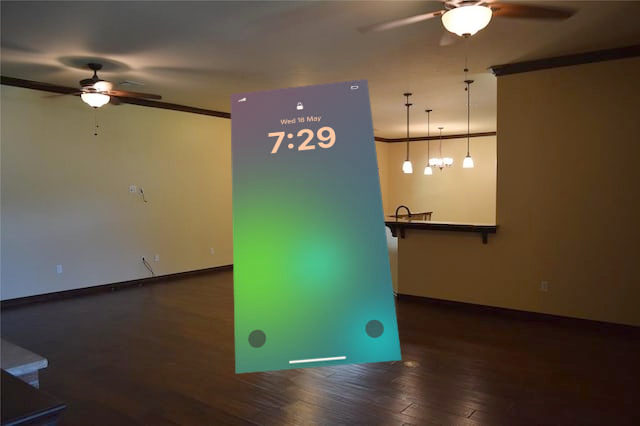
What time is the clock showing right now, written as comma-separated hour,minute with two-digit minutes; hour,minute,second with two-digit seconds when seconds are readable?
7,29
